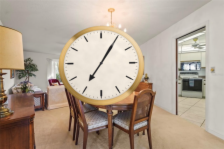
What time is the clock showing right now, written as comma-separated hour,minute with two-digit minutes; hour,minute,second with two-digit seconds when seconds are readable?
7,05
